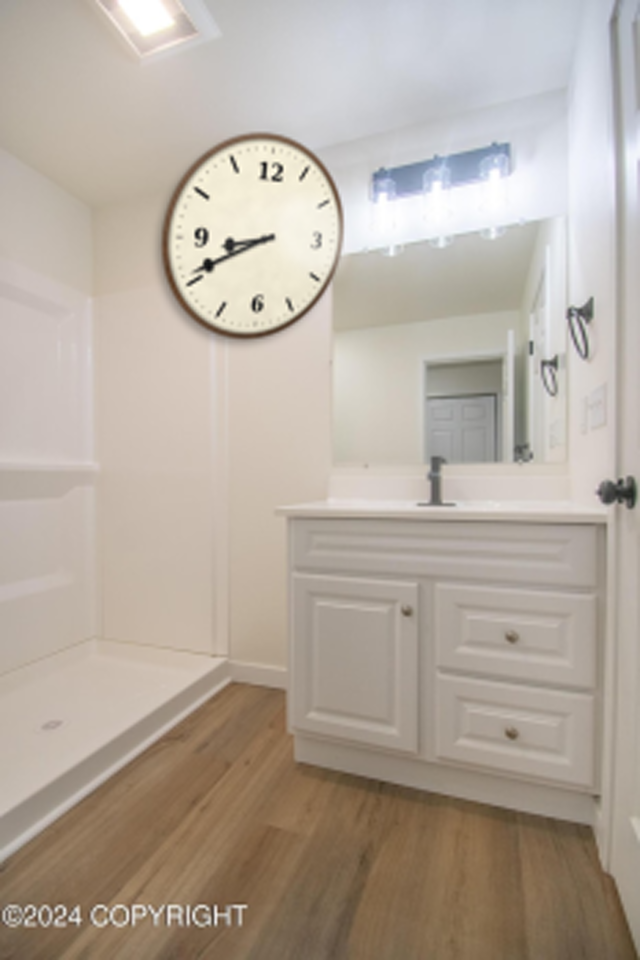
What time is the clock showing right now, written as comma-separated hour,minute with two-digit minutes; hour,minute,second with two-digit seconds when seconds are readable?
8,41
